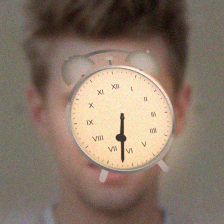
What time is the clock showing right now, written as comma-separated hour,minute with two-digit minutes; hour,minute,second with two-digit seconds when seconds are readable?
6,32
